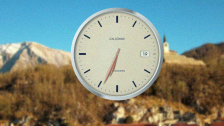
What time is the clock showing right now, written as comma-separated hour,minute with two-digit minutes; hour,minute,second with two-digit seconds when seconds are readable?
6,34
